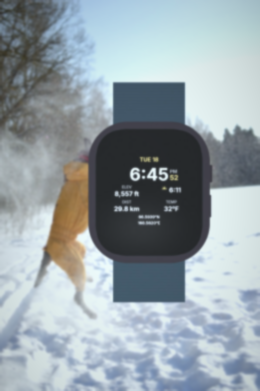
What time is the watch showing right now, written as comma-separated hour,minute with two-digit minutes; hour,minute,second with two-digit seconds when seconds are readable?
6,45
